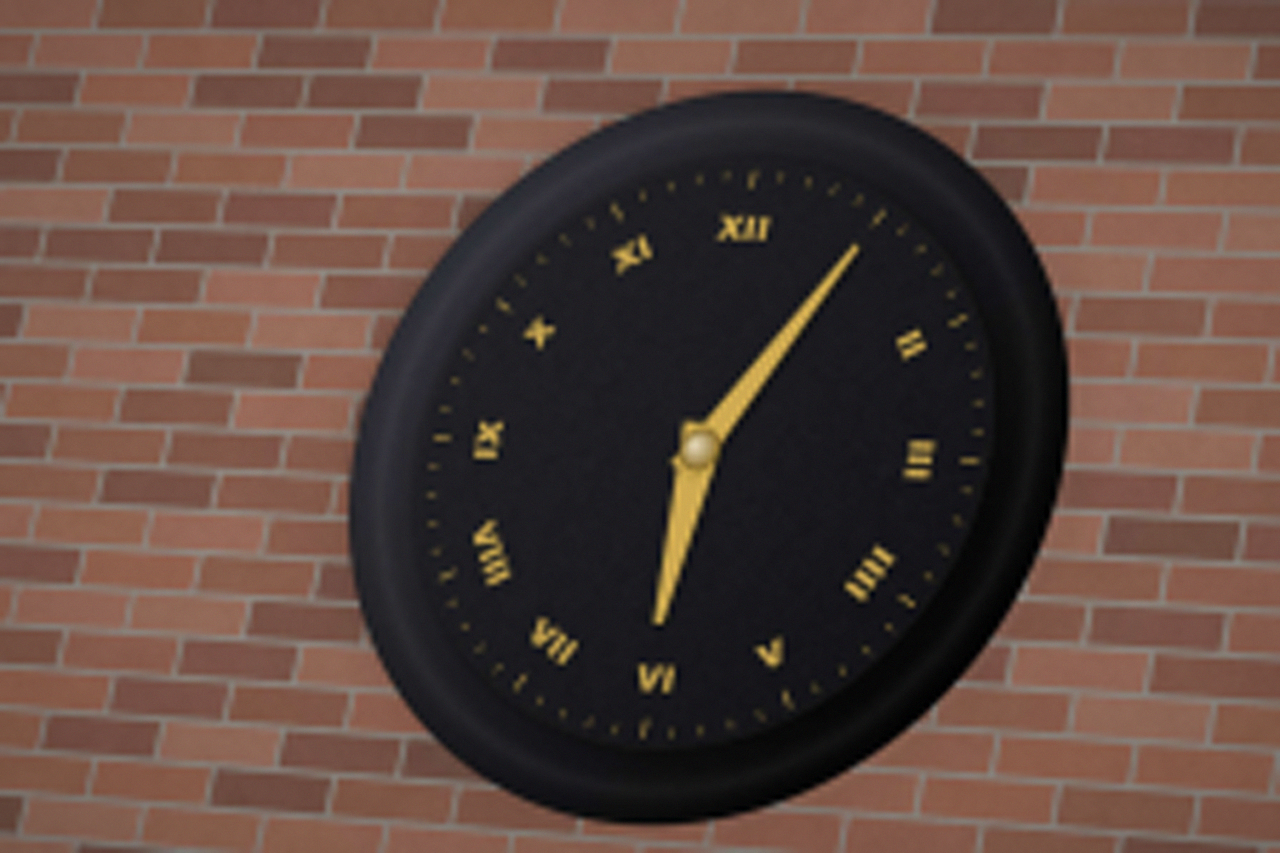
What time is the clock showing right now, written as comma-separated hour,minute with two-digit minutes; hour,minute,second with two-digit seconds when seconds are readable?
6,05
